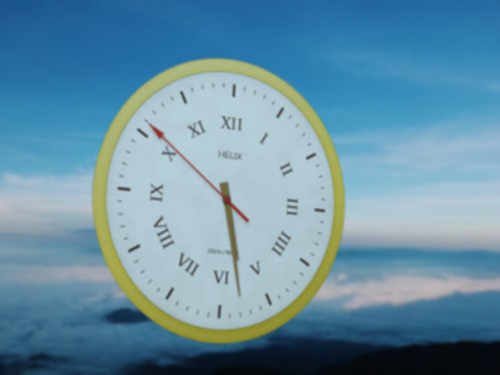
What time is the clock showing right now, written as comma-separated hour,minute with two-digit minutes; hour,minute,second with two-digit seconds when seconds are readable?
5,27,51
